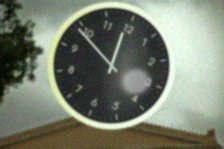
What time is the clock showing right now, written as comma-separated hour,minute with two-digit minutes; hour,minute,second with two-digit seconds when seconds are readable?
11,49
